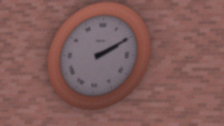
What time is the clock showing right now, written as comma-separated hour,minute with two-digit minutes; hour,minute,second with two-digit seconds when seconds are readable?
2,10
